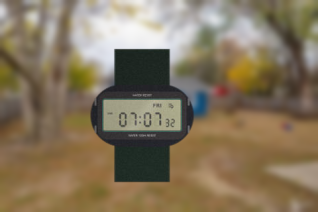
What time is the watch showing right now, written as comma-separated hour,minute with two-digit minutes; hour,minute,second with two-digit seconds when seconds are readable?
7,07,32
